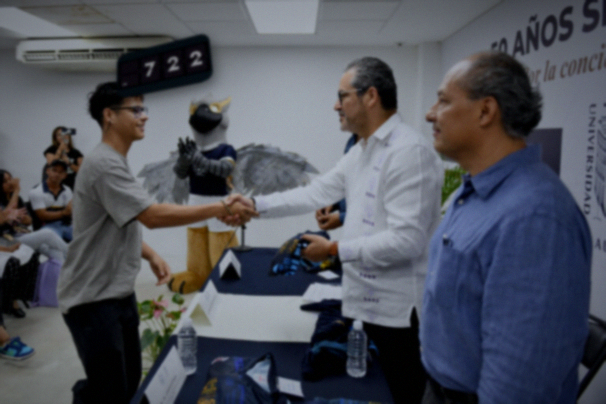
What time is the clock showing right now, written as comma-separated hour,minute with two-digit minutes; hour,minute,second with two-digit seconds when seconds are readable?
7,22
